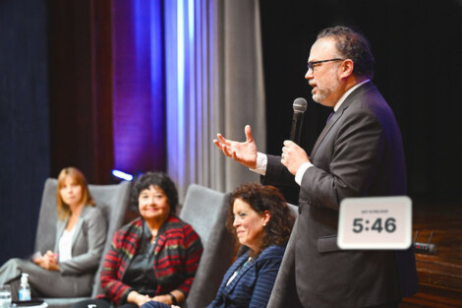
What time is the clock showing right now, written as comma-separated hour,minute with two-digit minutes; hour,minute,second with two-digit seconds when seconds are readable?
5,46
